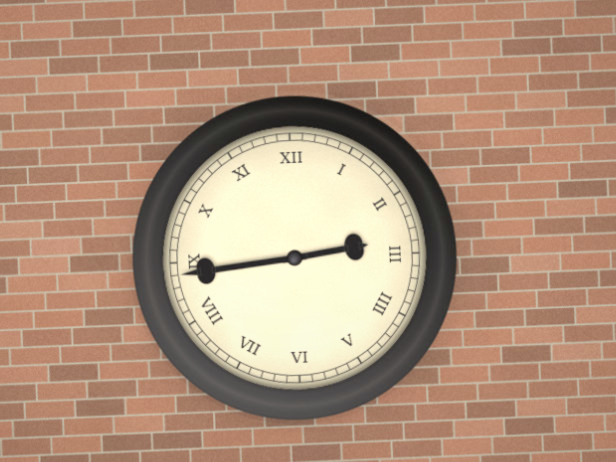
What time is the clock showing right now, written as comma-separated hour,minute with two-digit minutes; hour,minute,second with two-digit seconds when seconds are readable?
2,44
